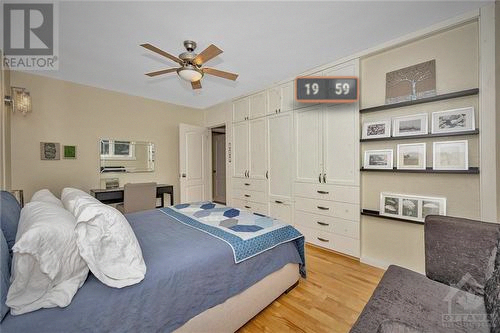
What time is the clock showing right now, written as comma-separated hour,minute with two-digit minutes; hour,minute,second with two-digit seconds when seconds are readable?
19,59
